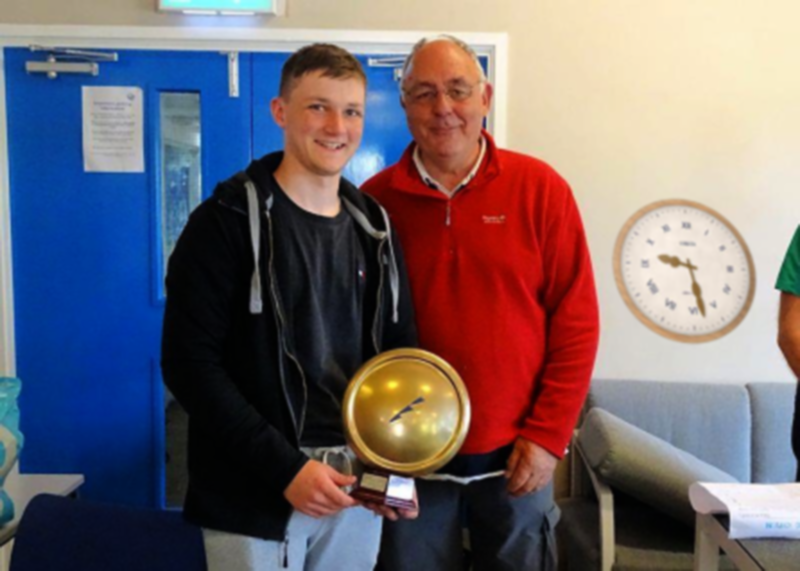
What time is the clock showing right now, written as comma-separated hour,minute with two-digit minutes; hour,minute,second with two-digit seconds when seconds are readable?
9,28
